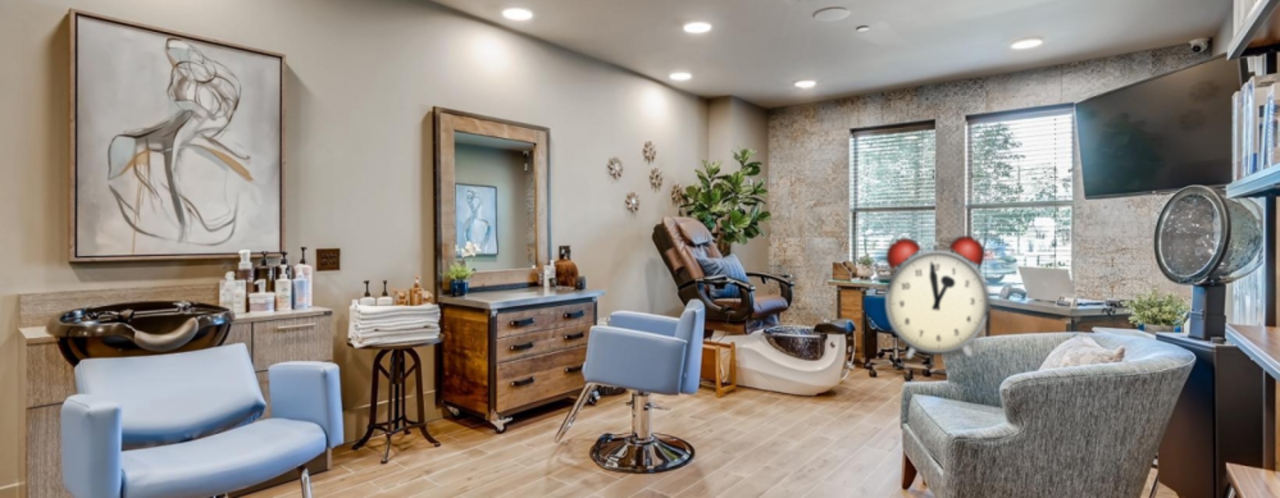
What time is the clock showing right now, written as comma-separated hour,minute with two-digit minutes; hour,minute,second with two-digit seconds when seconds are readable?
12,59
